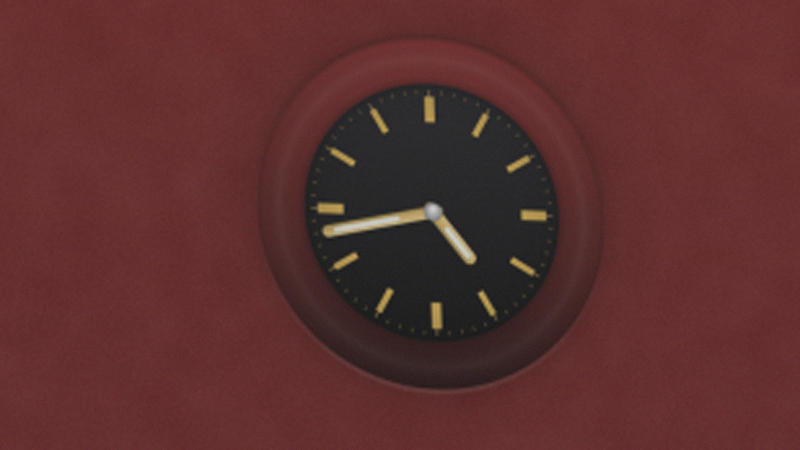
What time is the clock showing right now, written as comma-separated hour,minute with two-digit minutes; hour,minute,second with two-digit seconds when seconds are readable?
4,43
